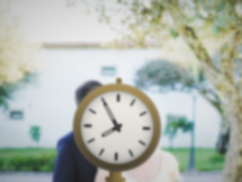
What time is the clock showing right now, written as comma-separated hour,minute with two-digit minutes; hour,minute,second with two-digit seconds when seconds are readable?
7,55
